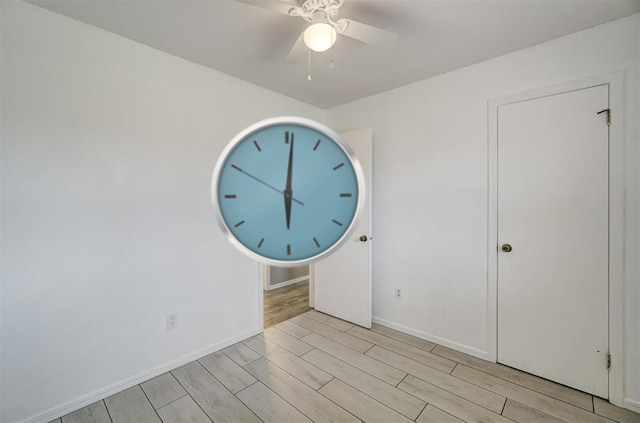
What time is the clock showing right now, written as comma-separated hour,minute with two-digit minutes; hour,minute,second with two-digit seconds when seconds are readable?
6,00,50
